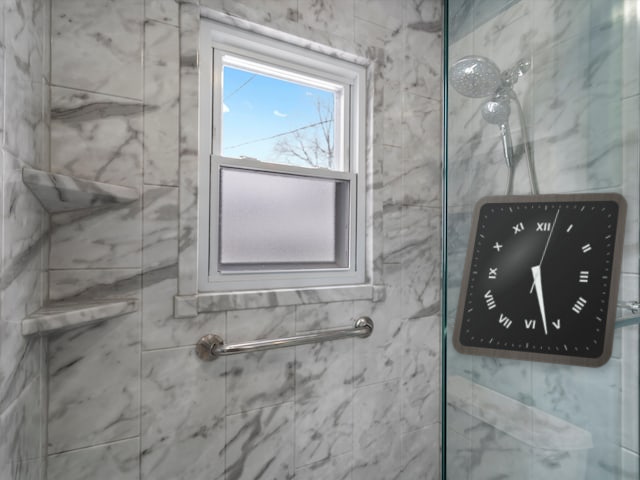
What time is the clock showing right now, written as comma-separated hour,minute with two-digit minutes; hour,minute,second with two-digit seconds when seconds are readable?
5,27,02
